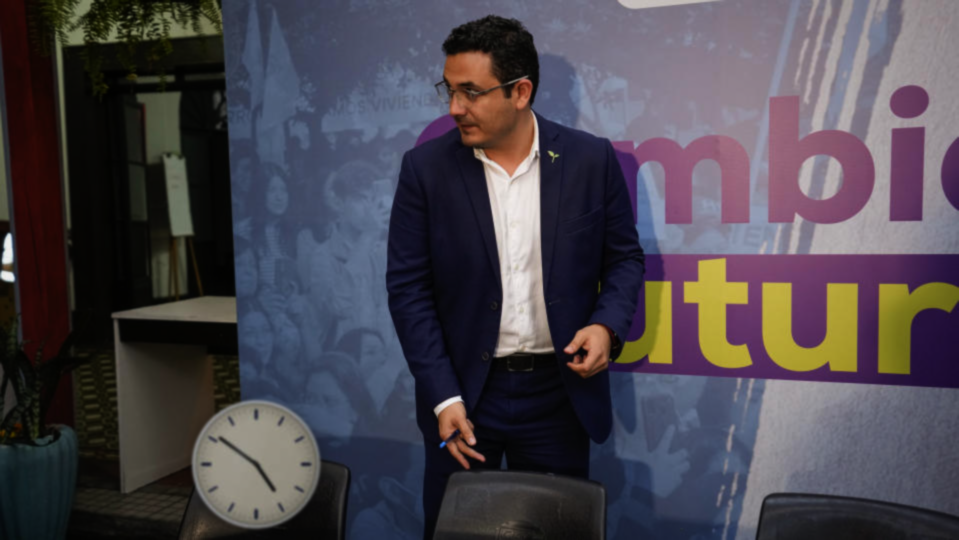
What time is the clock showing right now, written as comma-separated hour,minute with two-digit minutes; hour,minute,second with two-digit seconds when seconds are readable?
4,51
